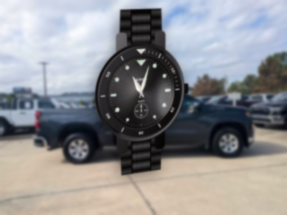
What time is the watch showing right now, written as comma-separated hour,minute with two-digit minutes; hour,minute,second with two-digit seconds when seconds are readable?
11,03
